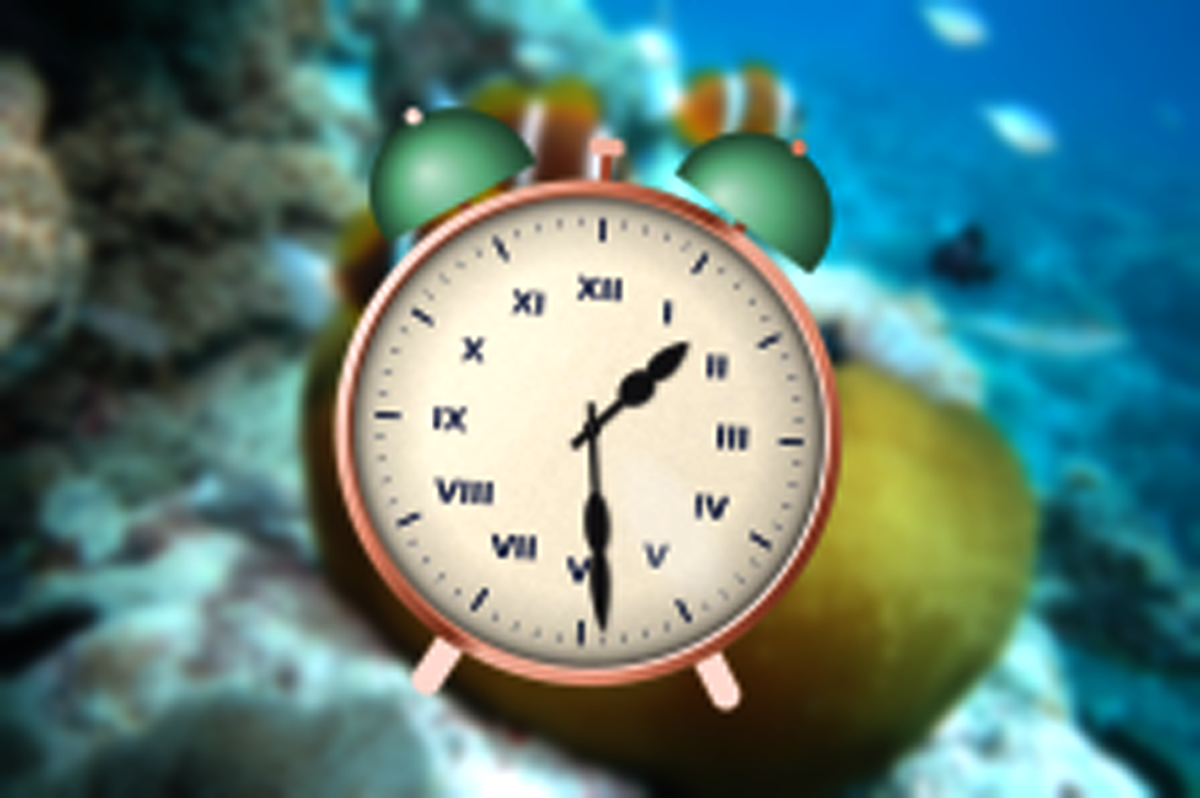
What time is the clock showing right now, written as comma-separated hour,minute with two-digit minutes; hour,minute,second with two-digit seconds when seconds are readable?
1,29
